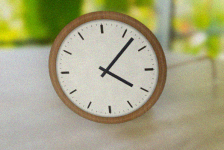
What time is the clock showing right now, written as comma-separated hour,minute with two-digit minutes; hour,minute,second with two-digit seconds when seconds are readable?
4,07
